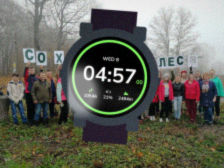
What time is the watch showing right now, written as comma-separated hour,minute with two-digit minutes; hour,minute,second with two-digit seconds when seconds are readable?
4,57
